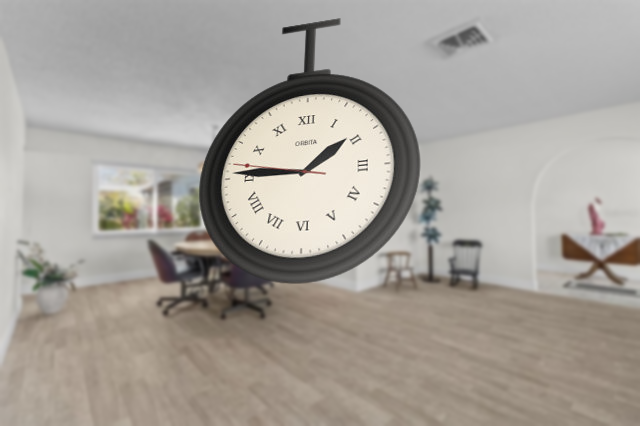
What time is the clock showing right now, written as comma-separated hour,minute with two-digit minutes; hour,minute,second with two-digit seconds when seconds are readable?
1,45,47
